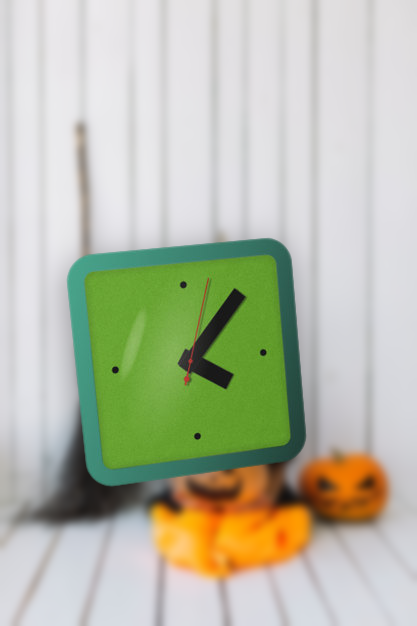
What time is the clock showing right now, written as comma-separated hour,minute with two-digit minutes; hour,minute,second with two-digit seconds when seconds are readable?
4,07,03
